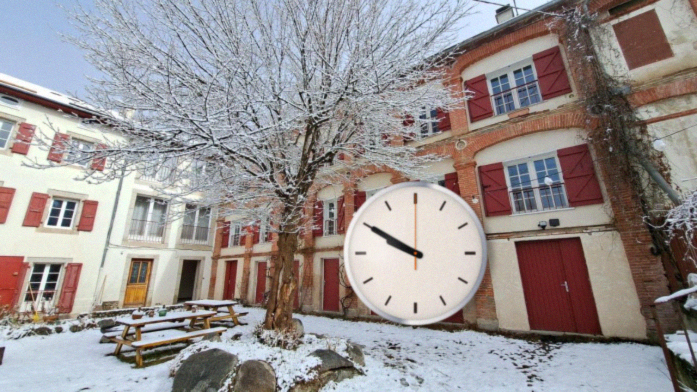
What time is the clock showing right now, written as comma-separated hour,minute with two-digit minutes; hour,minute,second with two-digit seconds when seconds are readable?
9,50,00
